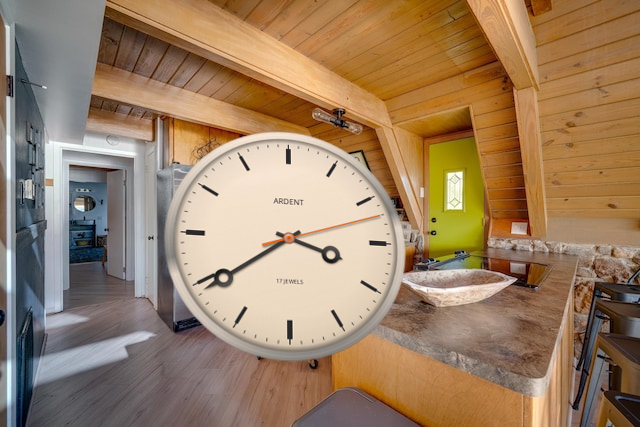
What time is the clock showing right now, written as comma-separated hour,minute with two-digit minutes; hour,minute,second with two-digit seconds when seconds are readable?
3,39,12
